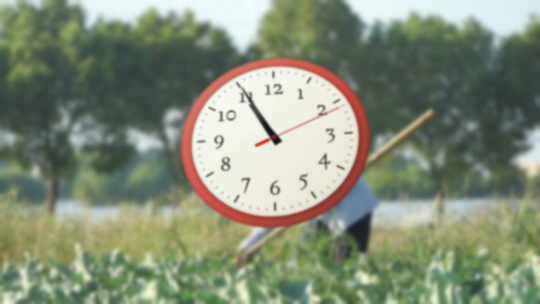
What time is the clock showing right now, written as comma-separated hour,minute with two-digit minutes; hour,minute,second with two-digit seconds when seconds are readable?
10,55,11
